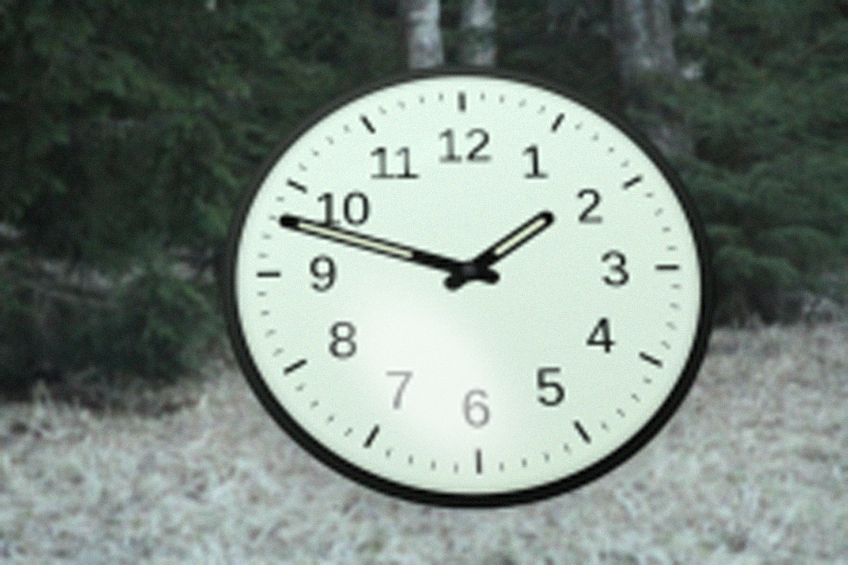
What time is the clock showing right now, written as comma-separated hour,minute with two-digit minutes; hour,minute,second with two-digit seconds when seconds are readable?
1,48
